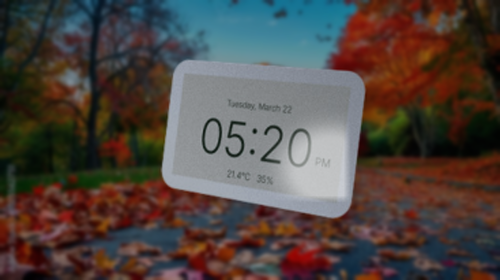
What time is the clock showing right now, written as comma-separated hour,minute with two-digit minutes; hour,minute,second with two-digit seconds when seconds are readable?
5,20
